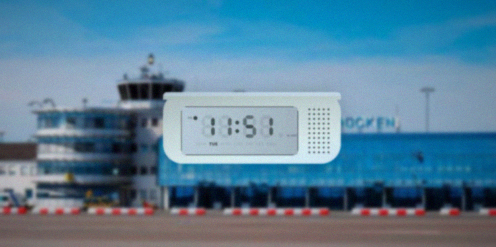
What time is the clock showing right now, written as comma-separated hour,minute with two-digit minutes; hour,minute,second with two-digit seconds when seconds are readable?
11,51
